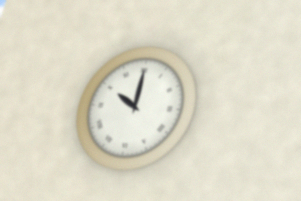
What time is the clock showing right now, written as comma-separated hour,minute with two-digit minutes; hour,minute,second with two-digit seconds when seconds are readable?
10,00
